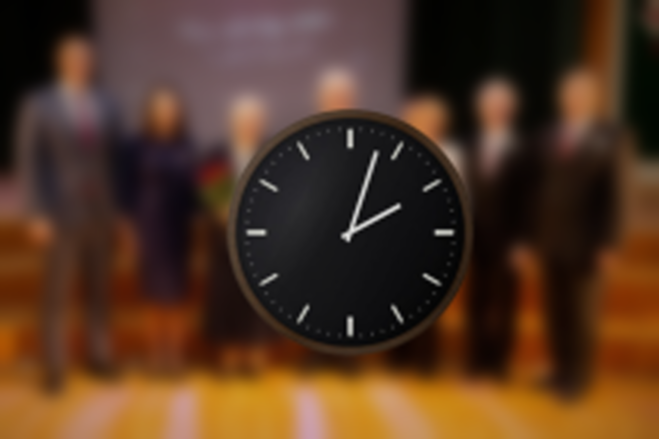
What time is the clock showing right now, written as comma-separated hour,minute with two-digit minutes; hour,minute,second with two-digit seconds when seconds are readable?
2,03
